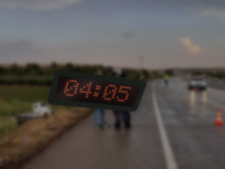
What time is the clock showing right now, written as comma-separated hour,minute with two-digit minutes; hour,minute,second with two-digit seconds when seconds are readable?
4,05
